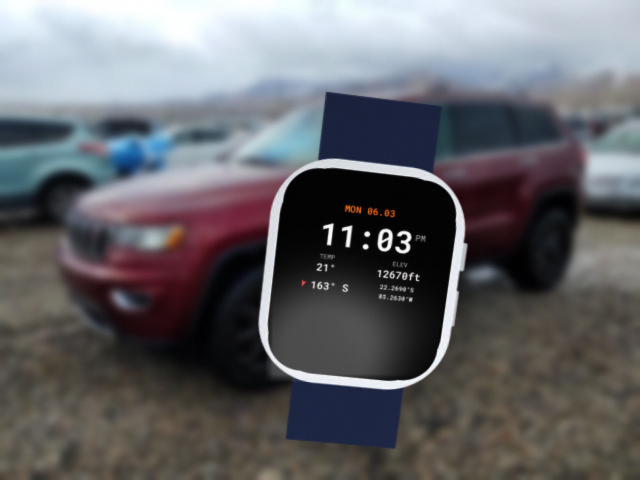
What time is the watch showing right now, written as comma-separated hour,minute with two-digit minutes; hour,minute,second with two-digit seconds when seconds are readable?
11,03
